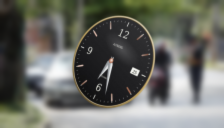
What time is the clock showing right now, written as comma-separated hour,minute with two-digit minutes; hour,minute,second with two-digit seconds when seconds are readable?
6,27
